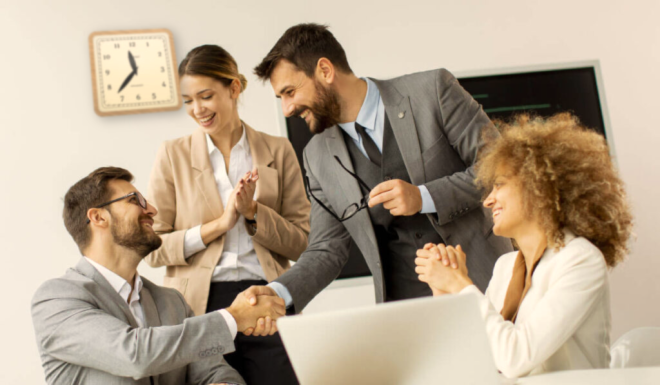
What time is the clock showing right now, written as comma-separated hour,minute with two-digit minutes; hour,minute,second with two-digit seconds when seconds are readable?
11,37
